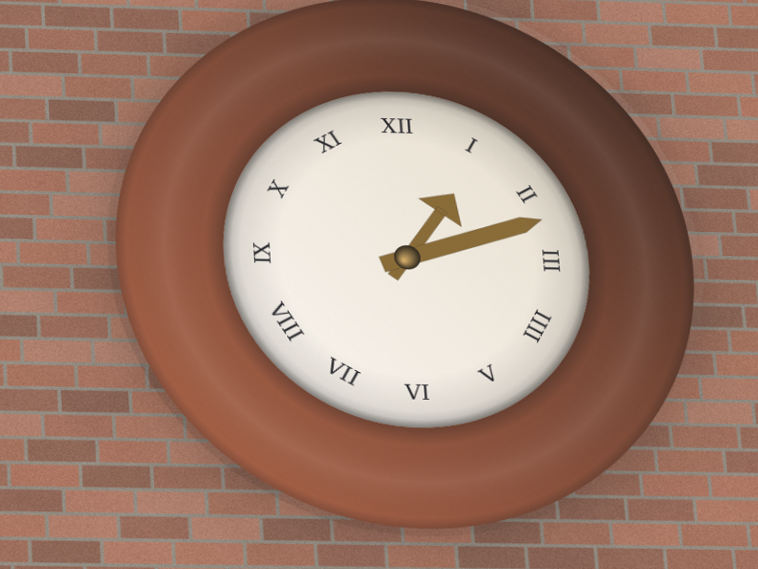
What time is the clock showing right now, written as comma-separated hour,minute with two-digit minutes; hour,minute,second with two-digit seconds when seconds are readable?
1,12
